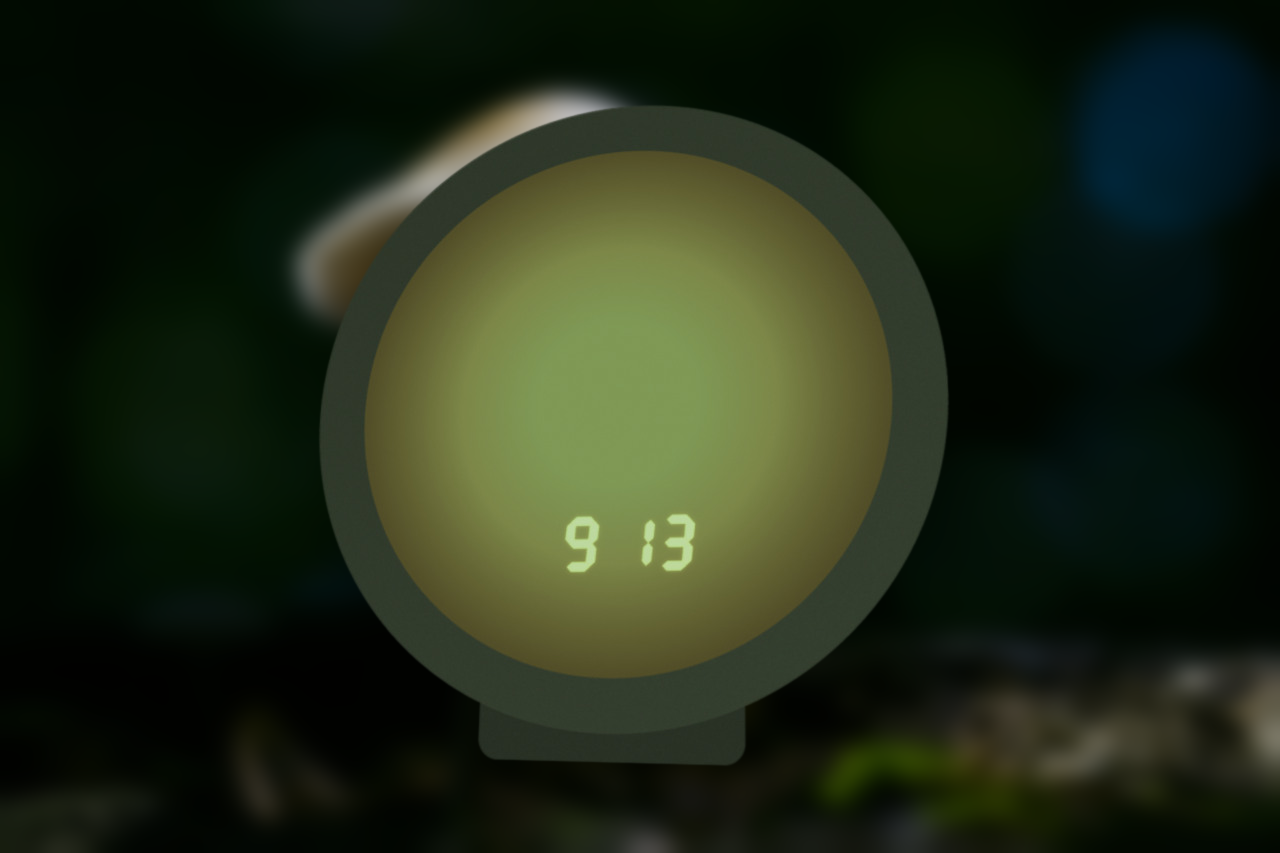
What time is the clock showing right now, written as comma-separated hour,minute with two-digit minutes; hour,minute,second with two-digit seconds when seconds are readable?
9,13
